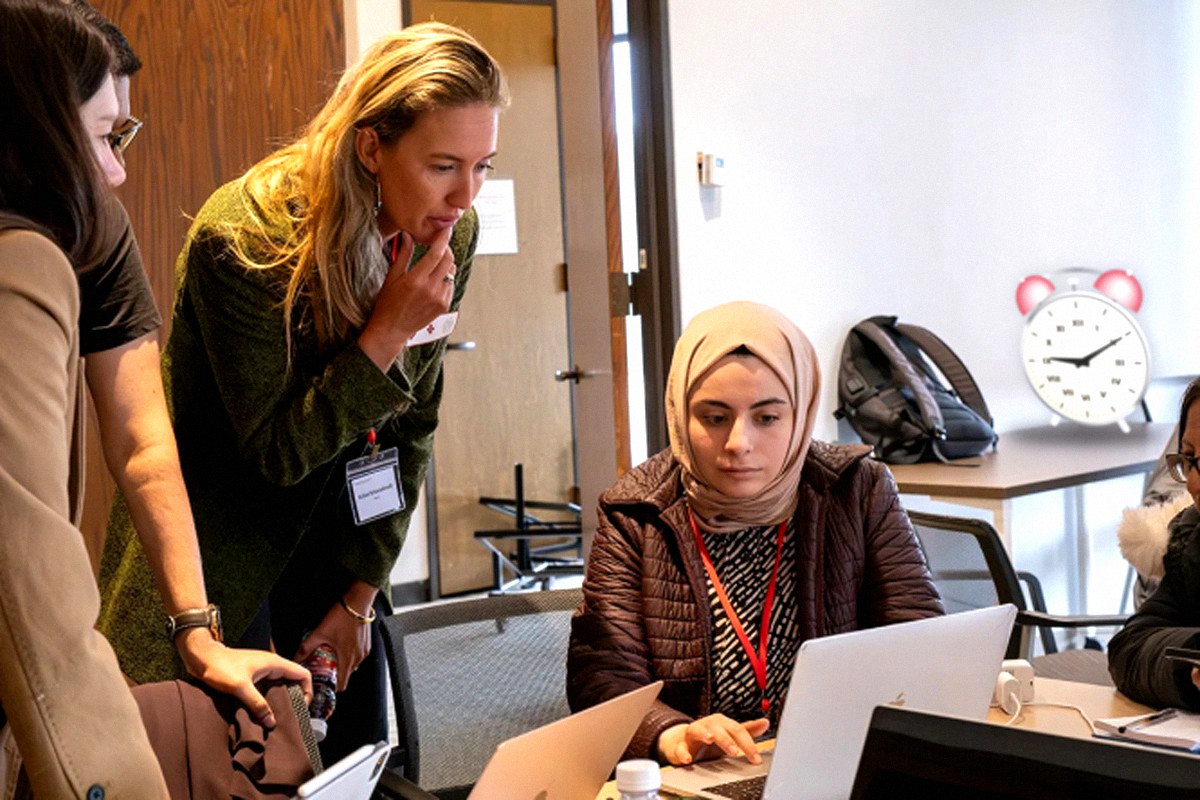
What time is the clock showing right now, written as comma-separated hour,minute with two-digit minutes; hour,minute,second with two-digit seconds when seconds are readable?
9,10
